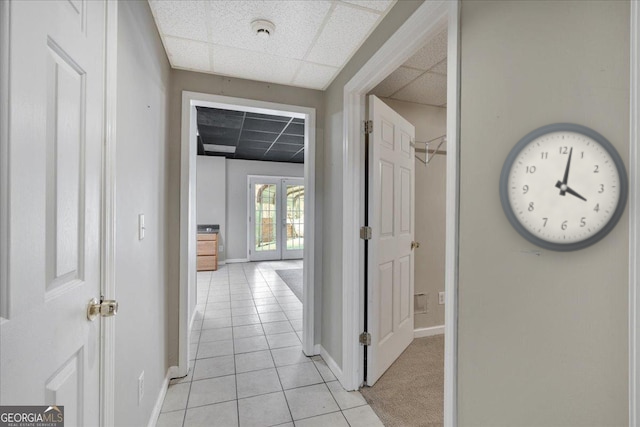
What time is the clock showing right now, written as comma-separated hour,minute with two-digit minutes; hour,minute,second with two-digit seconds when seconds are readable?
4,02
